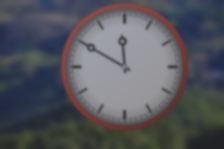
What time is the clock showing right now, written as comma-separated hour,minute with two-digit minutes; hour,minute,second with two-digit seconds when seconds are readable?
11,50
